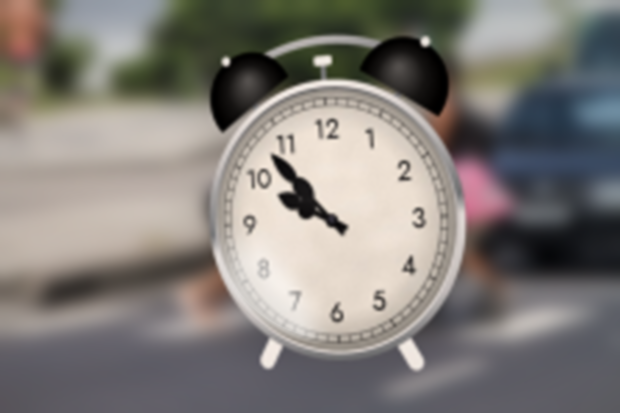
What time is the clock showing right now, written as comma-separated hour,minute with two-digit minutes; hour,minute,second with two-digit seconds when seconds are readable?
9,53
